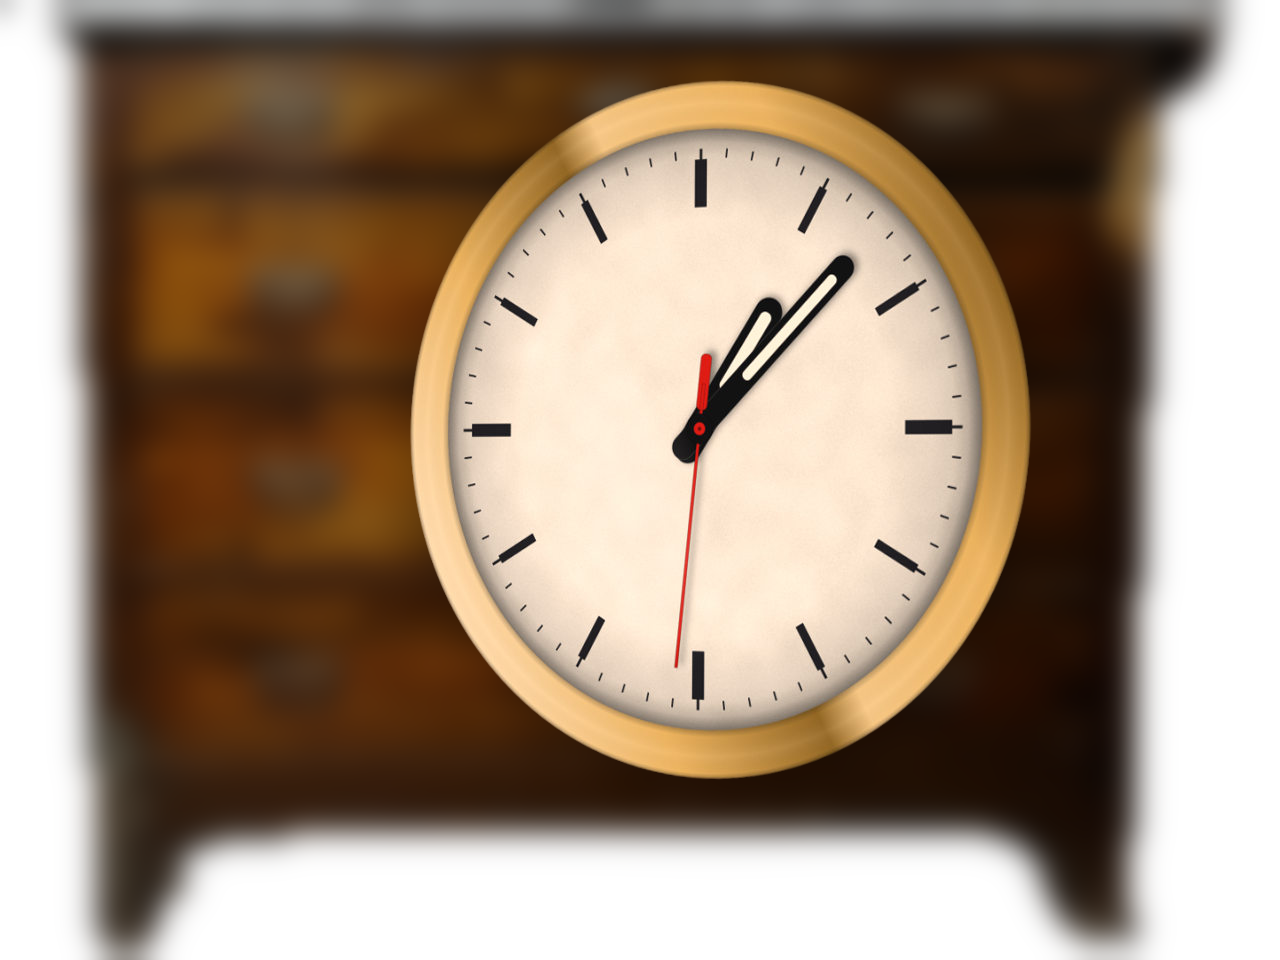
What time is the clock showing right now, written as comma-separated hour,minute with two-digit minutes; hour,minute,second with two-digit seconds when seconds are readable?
1,07,31
